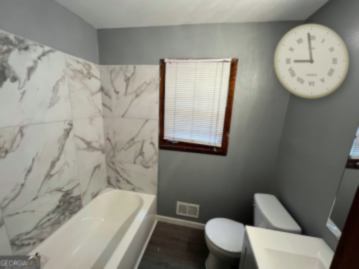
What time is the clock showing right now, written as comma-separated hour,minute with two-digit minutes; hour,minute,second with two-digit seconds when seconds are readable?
8,59
